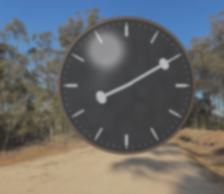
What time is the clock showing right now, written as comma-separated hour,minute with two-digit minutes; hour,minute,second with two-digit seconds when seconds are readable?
8,10
